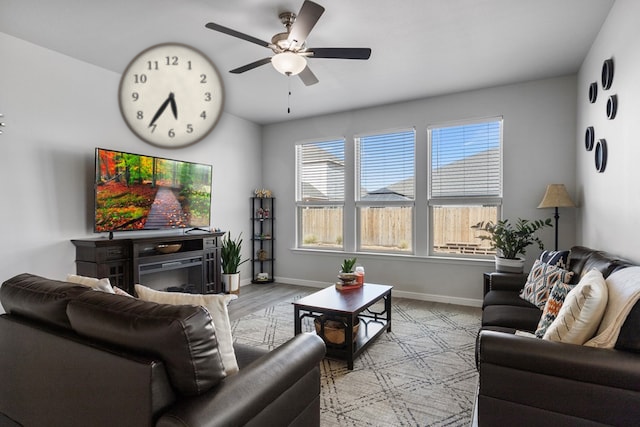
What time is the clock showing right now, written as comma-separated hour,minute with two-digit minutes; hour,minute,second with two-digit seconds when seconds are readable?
5,36
